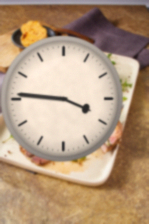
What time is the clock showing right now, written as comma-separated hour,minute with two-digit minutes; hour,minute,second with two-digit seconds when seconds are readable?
3,46
